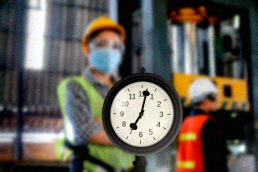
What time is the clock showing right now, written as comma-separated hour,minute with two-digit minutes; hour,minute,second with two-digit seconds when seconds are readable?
7,02
